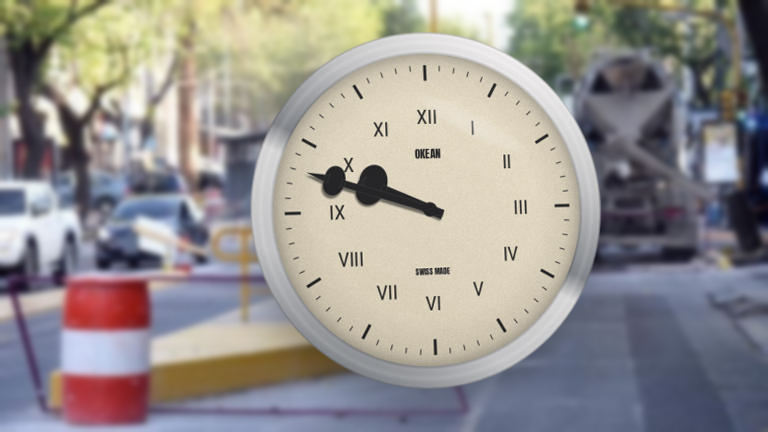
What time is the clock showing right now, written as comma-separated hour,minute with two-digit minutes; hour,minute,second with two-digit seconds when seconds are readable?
9,48
